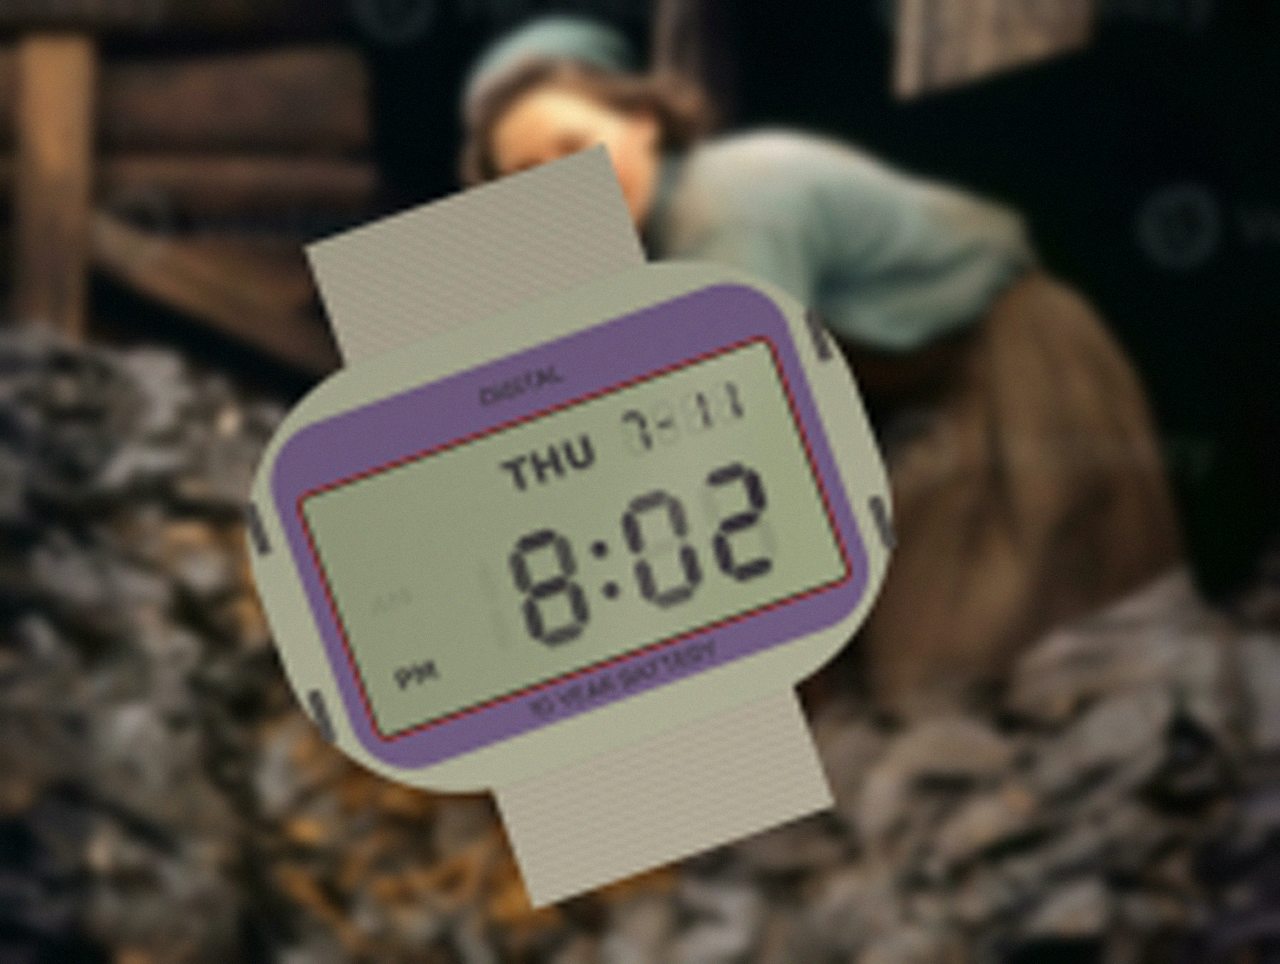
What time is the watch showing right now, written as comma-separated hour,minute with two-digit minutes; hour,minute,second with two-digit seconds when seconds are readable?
8,02
